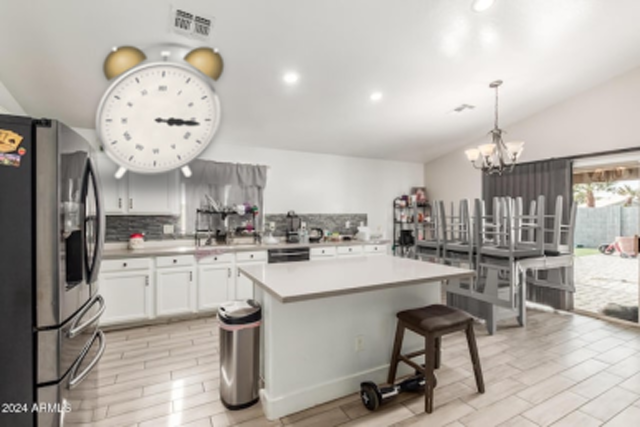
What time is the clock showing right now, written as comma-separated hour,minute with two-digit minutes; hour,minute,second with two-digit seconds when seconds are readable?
3,16
